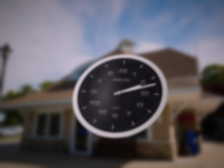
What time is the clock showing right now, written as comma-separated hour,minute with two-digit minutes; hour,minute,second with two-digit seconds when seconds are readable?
2,12
